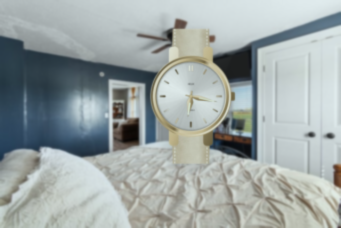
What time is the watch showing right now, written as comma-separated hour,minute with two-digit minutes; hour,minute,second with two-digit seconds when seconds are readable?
6,17
